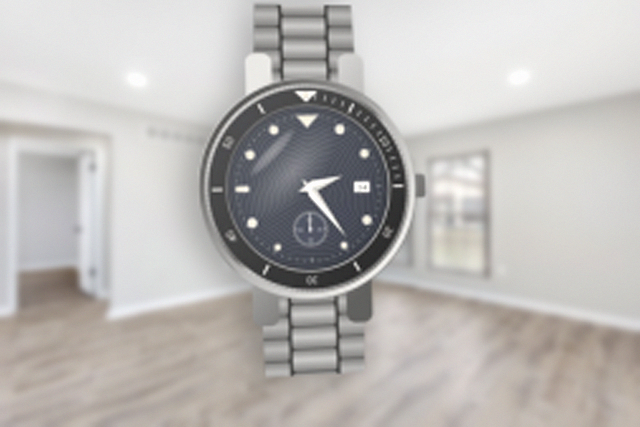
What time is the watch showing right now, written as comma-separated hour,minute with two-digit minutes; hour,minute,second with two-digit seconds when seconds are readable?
2,24
